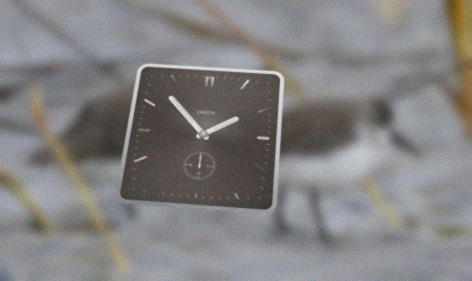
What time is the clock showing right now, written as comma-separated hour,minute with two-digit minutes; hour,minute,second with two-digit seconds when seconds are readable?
1,53
